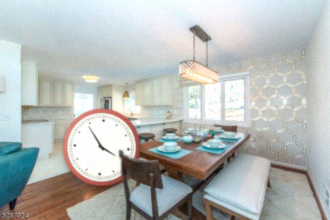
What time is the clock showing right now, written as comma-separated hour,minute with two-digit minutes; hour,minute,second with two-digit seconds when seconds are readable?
3,54
